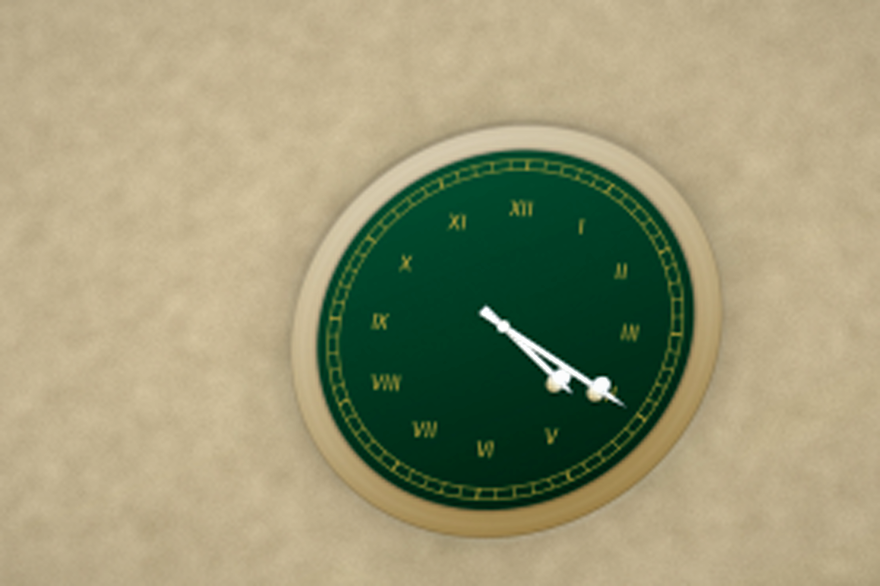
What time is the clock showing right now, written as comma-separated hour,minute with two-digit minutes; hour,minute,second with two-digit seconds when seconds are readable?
4,20
